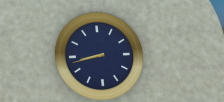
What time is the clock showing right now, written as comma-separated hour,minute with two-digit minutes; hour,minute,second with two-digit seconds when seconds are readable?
8,43
